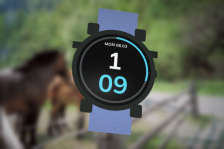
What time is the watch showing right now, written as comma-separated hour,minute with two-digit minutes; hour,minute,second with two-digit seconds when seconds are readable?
1,09
